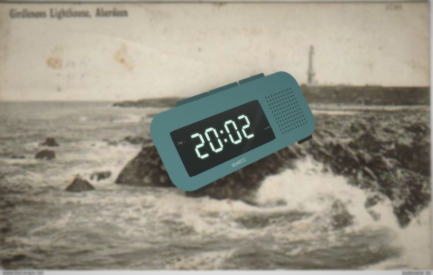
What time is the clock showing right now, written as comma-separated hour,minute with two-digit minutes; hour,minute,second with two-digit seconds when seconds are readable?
20,02
